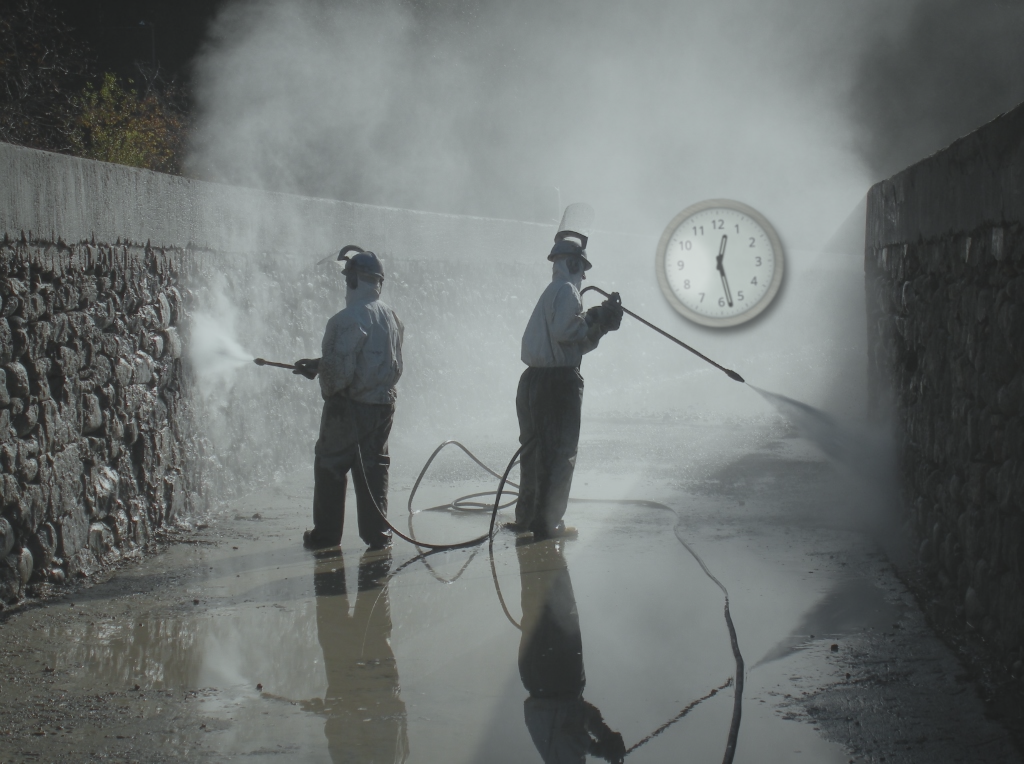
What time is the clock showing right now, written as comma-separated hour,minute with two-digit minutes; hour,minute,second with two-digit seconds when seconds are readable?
12,28
